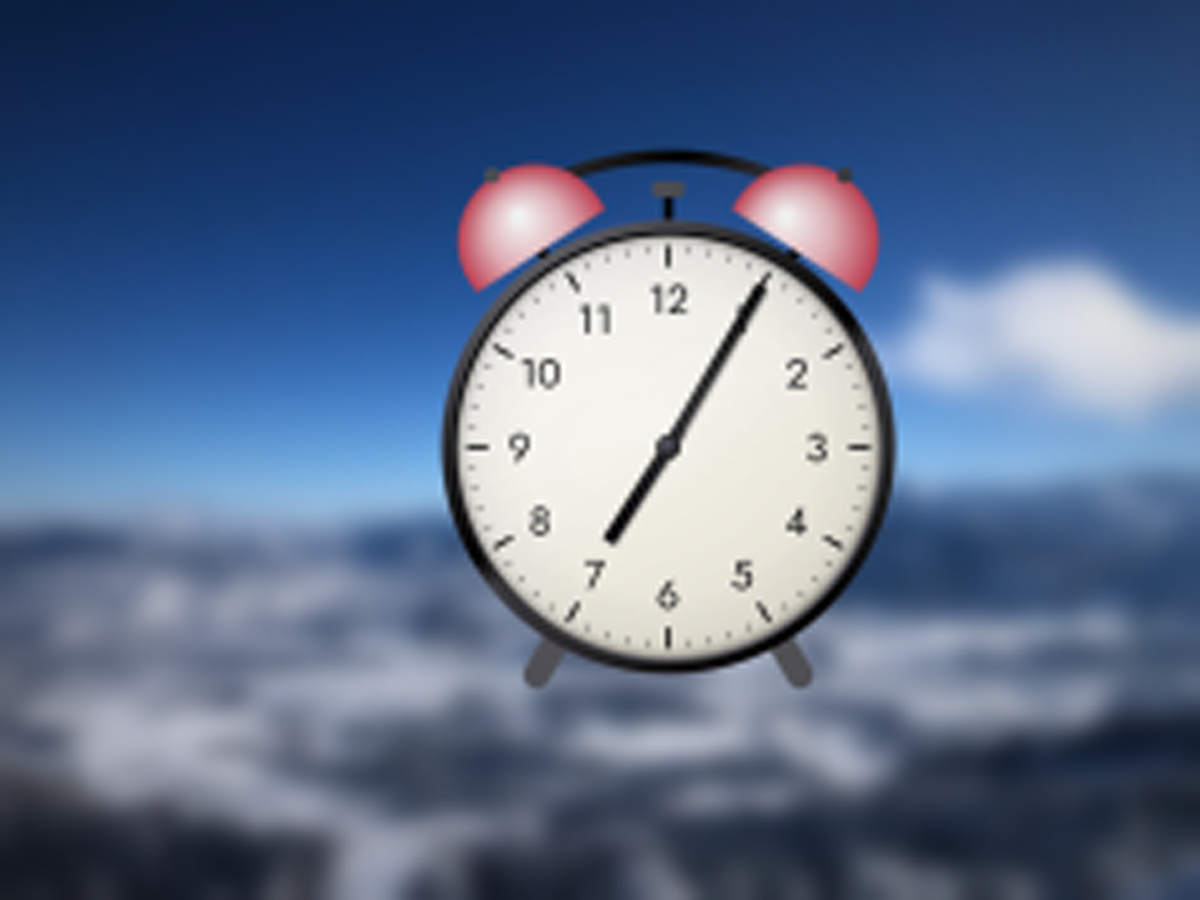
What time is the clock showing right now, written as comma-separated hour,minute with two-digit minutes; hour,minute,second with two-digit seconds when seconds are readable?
7,05
